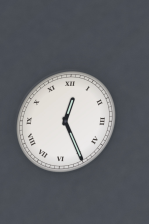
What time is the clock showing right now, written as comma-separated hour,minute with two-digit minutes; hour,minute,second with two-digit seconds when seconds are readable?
12,25
